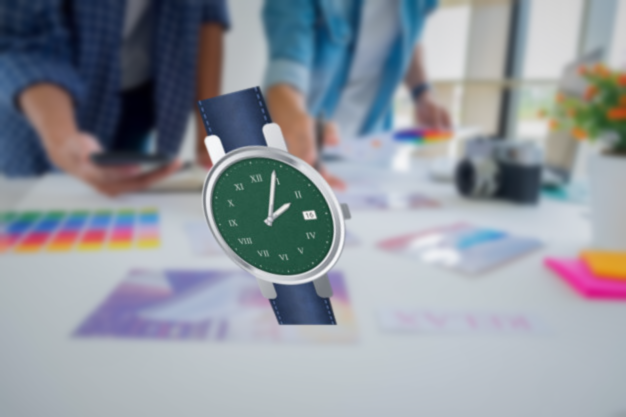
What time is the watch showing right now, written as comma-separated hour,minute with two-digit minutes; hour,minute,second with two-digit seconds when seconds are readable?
2,04
